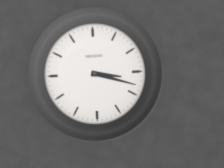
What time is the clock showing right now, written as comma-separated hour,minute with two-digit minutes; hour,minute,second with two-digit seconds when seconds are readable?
3,18
